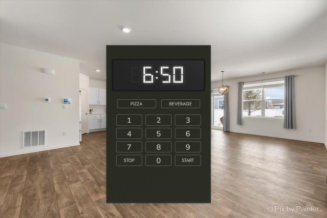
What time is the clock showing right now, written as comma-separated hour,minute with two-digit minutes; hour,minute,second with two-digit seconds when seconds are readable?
6,50
